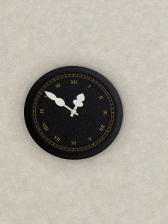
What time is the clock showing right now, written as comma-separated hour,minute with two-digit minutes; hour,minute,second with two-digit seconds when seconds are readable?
12,51
